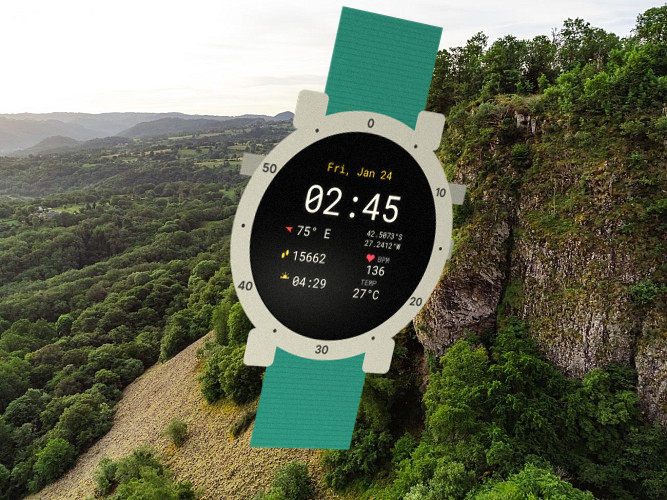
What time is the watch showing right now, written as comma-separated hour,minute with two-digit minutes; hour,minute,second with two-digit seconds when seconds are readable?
2,45
